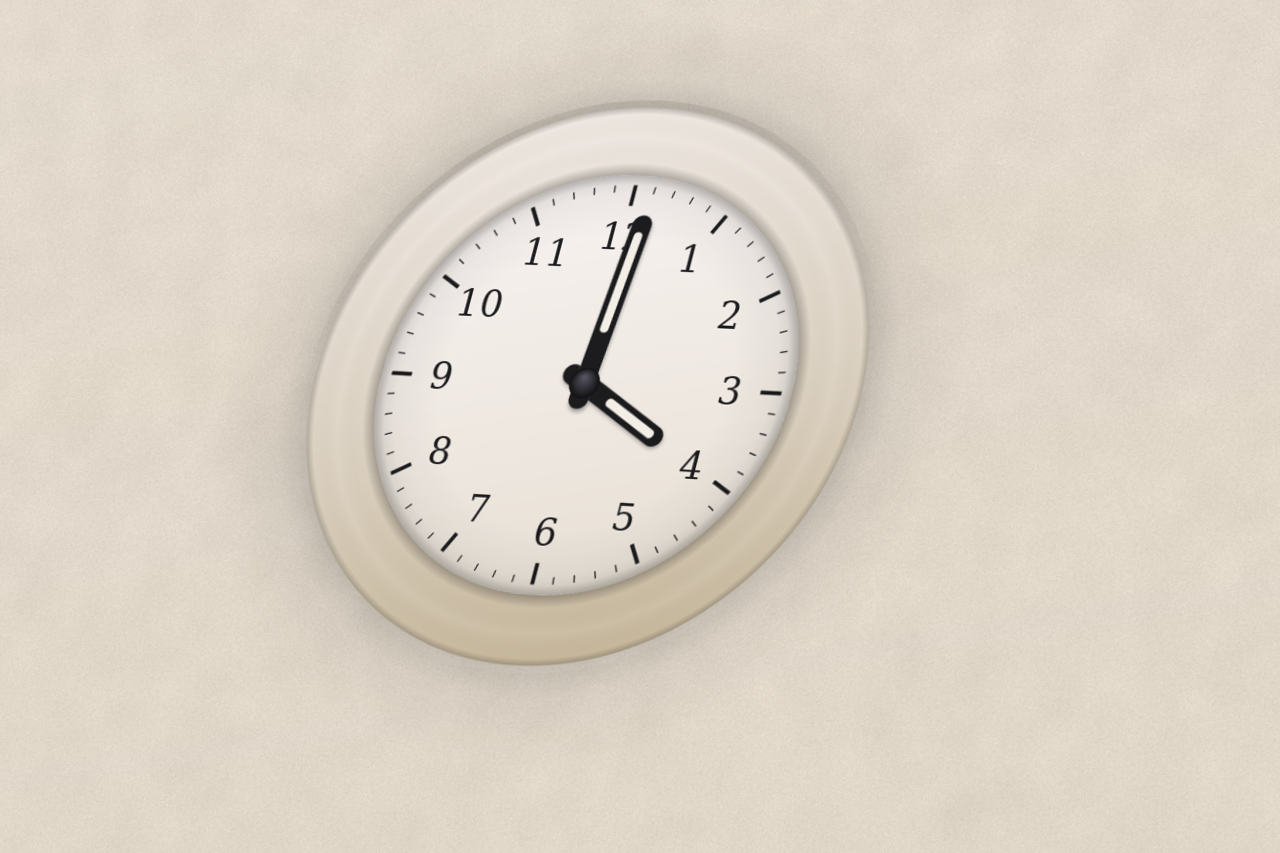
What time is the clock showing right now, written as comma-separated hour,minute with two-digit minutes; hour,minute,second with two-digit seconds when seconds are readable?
4,01
